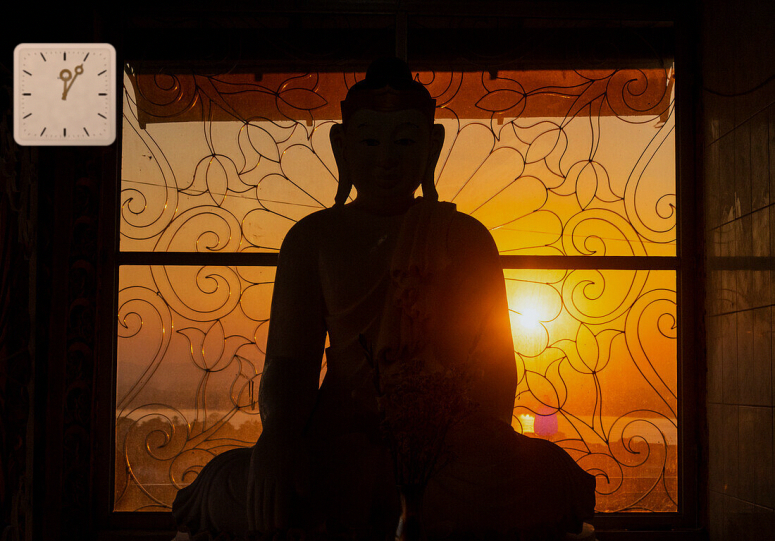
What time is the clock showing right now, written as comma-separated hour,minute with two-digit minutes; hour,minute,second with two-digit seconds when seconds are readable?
12,05
